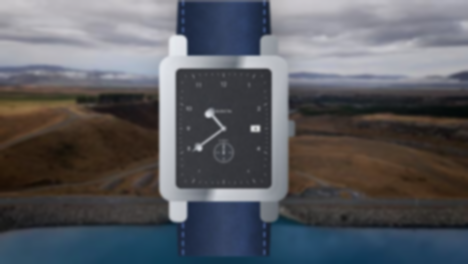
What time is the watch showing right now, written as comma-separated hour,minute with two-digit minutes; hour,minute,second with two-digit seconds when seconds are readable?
10,39
